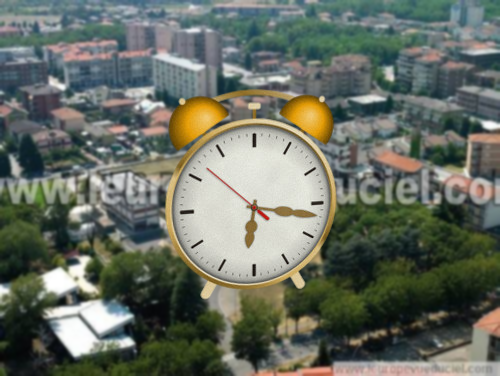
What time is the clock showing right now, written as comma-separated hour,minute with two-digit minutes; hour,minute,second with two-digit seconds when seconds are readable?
6,16,52
